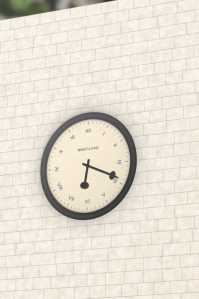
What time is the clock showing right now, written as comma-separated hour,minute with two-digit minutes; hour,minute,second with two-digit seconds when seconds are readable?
6,19
